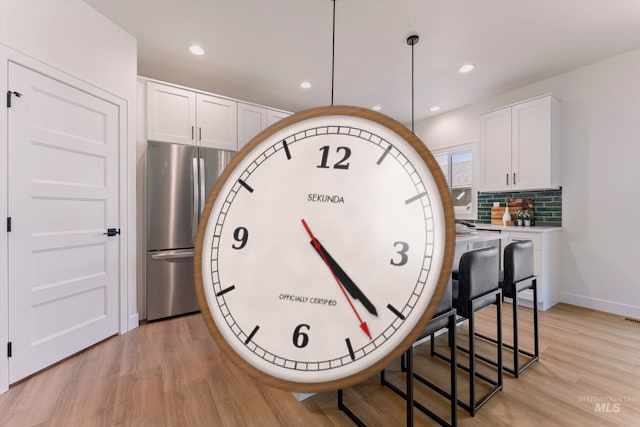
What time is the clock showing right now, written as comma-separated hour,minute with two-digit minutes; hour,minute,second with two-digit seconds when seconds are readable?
4,21,23
